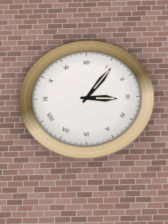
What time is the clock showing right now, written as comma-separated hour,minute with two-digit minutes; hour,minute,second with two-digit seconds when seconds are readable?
3,06
